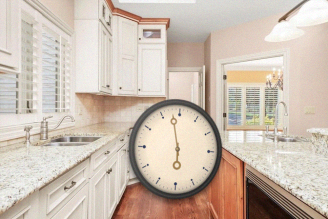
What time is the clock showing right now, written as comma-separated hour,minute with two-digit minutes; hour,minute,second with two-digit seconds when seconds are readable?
5,58
